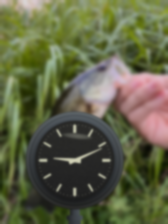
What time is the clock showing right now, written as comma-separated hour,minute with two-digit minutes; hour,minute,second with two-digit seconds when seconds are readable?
9,11
